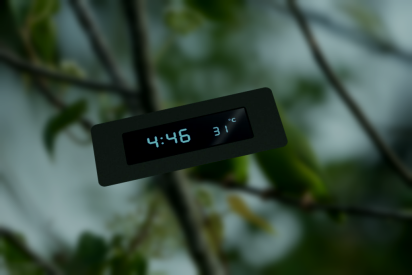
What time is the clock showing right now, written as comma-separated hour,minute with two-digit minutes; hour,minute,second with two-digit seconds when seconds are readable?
4,46
